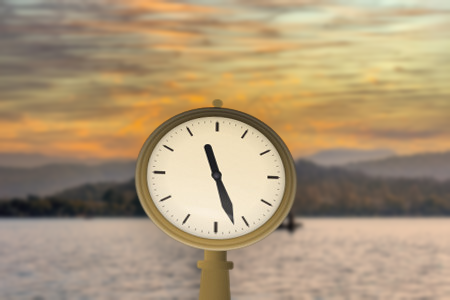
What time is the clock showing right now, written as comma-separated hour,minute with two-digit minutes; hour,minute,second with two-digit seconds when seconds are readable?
11,27
